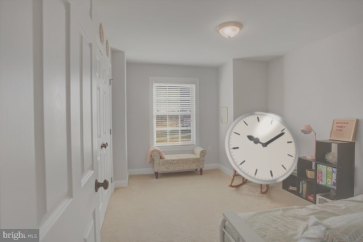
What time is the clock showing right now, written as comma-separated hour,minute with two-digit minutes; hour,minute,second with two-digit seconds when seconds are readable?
10,11
